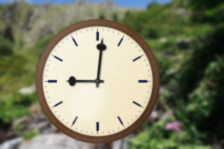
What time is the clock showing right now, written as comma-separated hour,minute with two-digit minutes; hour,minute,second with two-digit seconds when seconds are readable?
9,01
